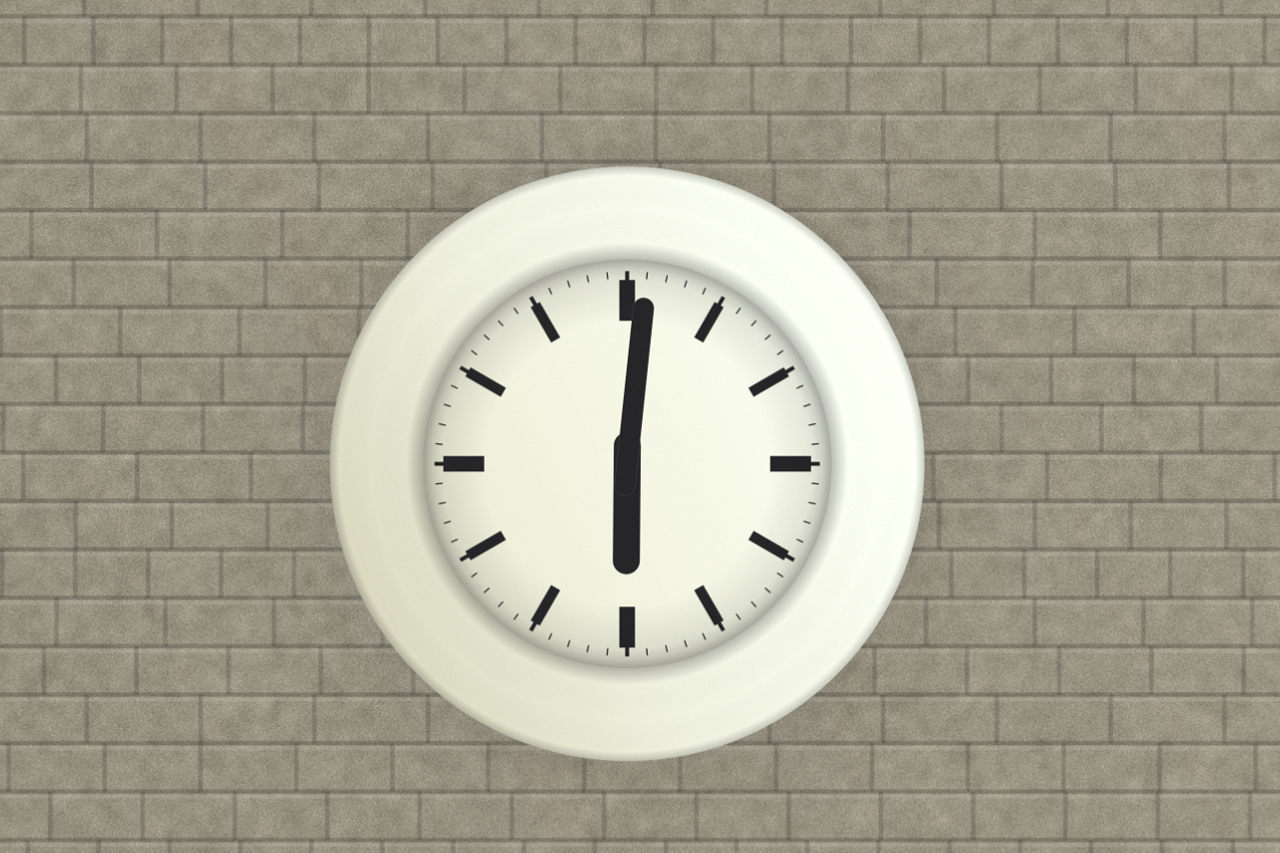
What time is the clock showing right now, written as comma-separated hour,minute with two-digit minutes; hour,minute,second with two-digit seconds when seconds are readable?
6,01
